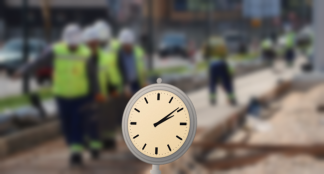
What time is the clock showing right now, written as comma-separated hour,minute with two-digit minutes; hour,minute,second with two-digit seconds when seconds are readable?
2,09
